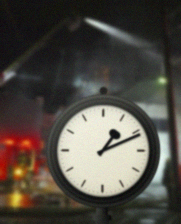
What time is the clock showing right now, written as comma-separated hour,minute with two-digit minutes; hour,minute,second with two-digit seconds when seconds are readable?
1,11
